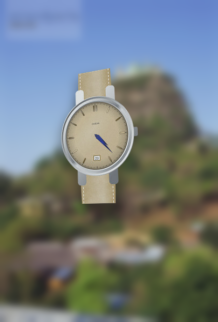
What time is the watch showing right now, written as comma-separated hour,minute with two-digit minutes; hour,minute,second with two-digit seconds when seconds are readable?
4,23
